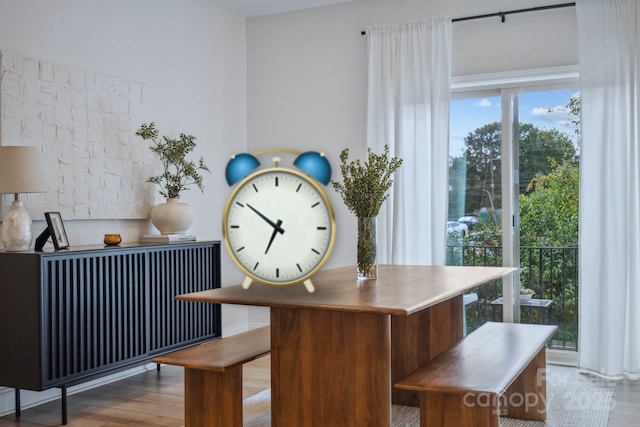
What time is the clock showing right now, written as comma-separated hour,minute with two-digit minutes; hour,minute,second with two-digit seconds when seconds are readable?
6,51
